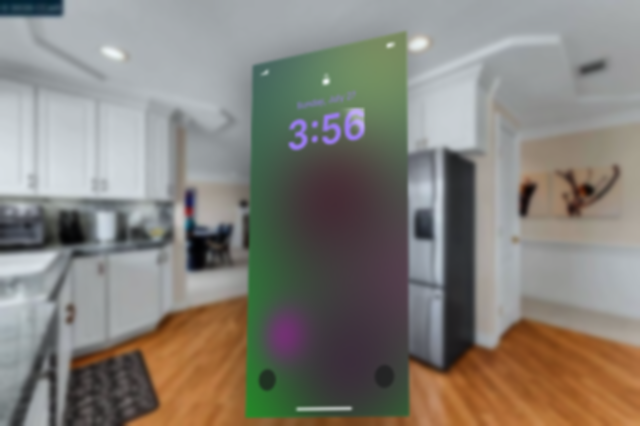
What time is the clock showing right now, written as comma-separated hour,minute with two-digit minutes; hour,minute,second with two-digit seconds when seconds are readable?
3,56
